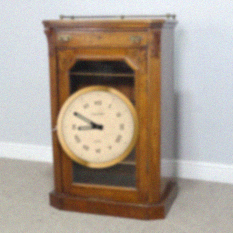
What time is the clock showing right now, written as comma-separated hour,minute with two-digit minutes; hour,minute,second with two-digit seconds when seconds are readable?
8,50
